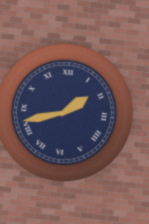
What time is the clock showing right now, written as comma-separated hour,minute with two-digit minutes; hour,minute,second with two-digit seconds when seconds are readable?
1,42
